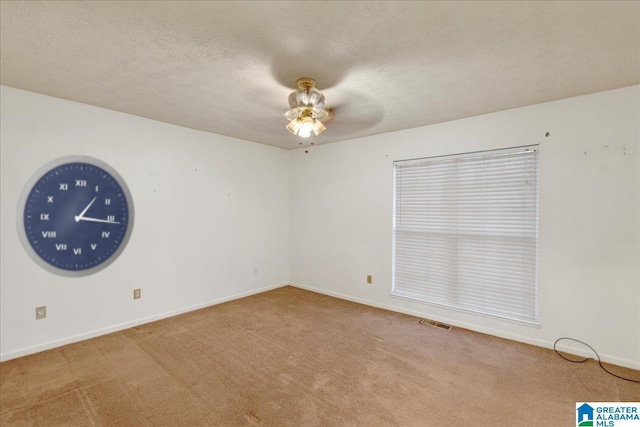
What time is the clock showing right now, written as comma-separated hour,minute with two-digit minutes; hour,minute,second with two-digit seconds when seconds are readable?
1,16
